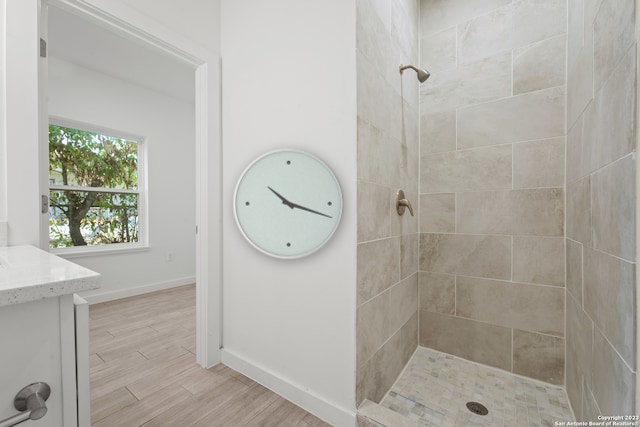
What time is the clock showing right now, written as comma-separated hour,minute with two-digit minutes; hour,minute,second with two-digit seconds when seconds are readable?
10,18
